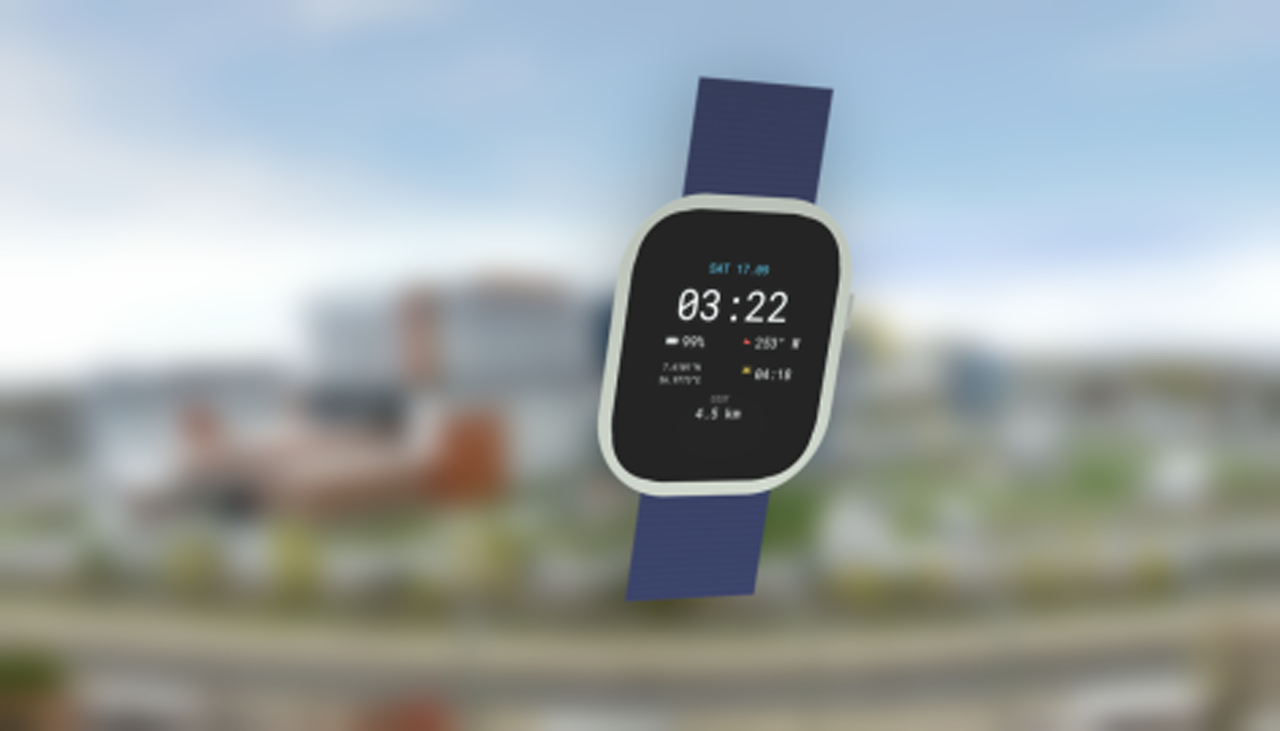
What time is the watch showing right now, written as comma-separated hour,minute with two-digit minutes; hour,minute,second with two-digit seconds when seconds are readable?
3,22
